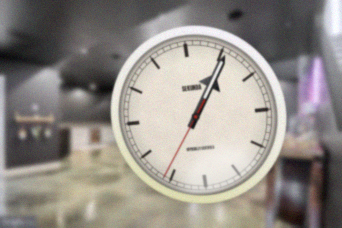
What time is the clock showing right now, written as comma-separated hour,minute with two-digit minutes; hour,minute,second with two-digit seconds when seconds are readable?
1,05,36
